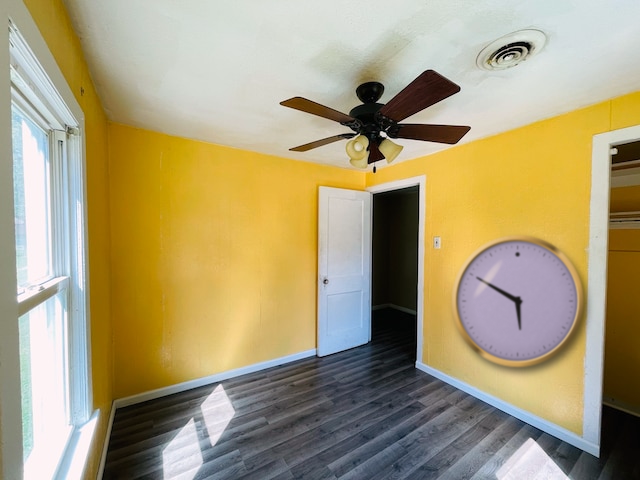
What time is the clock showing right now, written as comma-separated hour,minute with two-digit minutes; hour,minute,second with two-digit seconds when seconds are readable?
5,50
